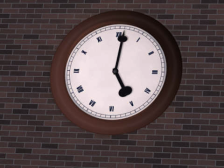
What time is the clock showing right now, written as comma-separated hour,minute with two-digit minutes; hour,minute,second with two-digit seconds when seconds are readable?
5,01
